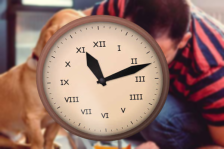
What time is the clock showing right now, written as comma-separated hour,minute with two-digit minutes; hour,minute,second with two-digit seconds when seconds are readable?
11,12
